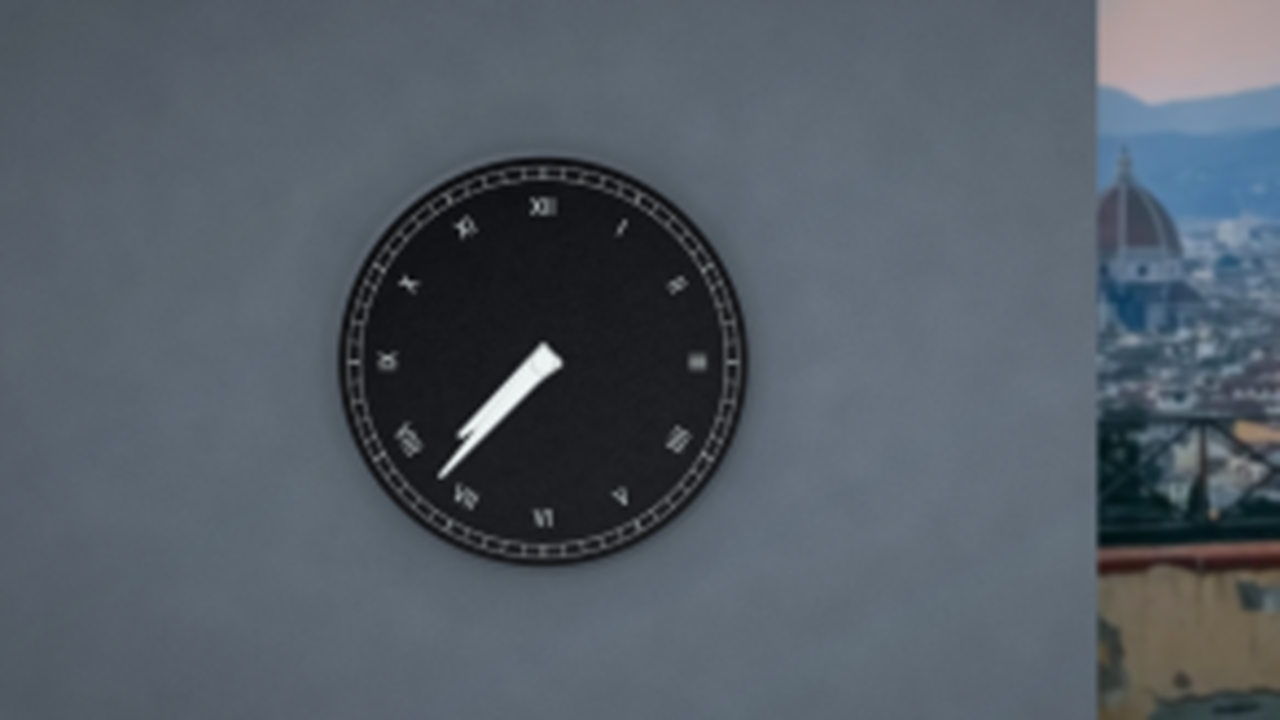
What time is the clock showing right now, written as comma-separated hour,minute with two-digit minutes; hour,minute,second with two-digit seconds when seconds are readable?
7,37
